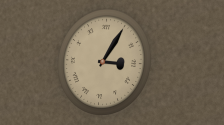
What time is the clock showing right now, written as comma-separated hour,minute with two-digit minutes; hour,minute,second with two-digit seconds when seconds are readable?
3,05
